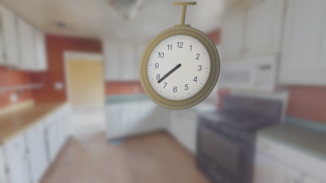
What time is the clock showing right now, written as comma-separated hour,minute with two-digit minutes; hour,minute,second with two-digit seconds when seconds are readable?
7,38
